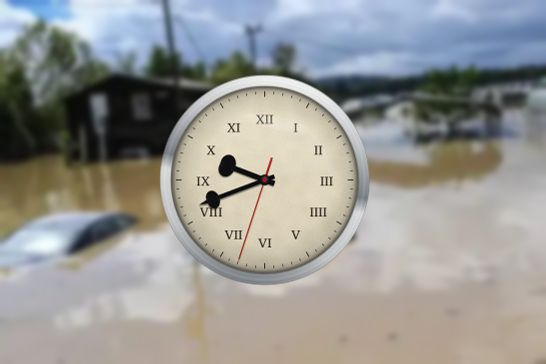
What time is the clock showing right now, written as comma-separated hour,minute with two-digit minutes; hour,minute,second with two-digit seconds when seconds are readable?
9,41,33
